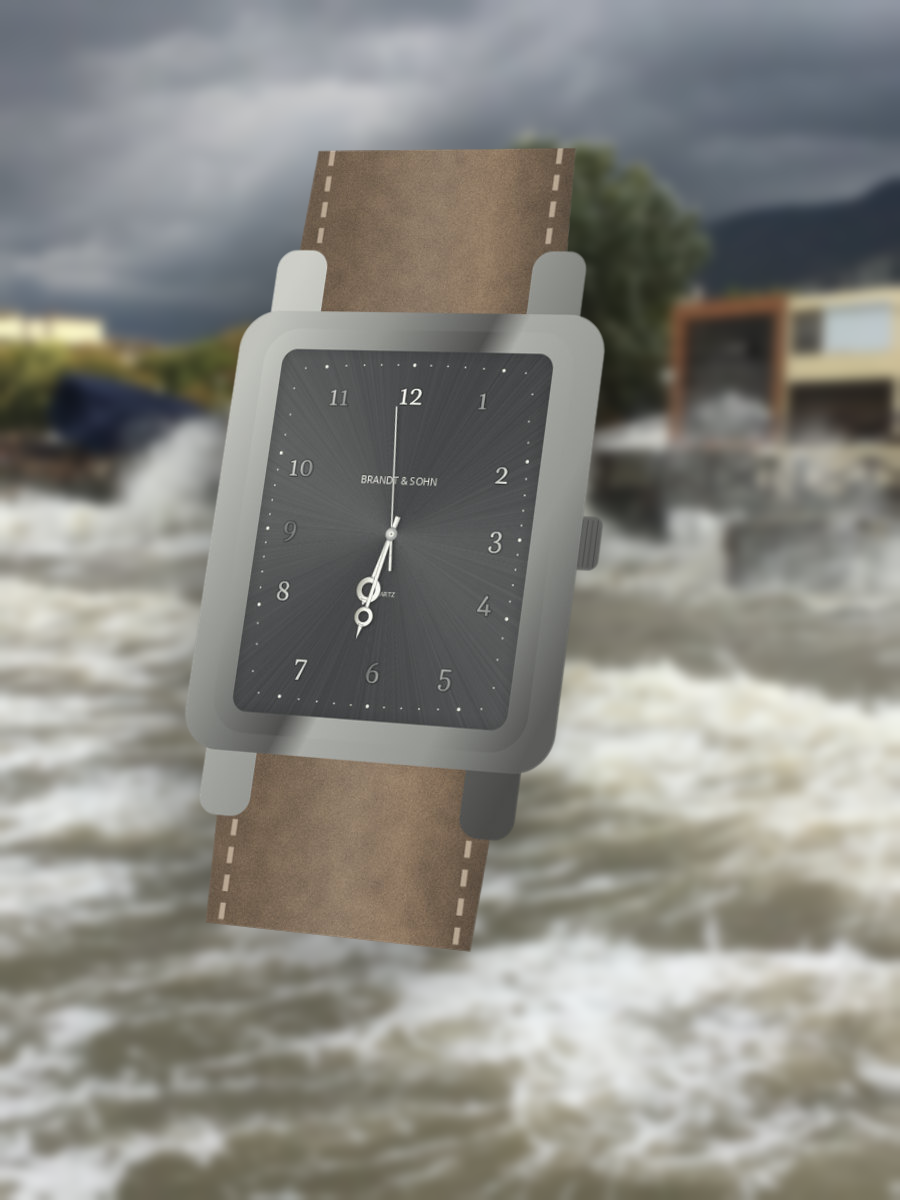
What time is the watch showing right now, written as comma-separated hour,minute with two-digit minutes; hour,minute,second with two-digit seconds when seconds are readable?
6,31,59
